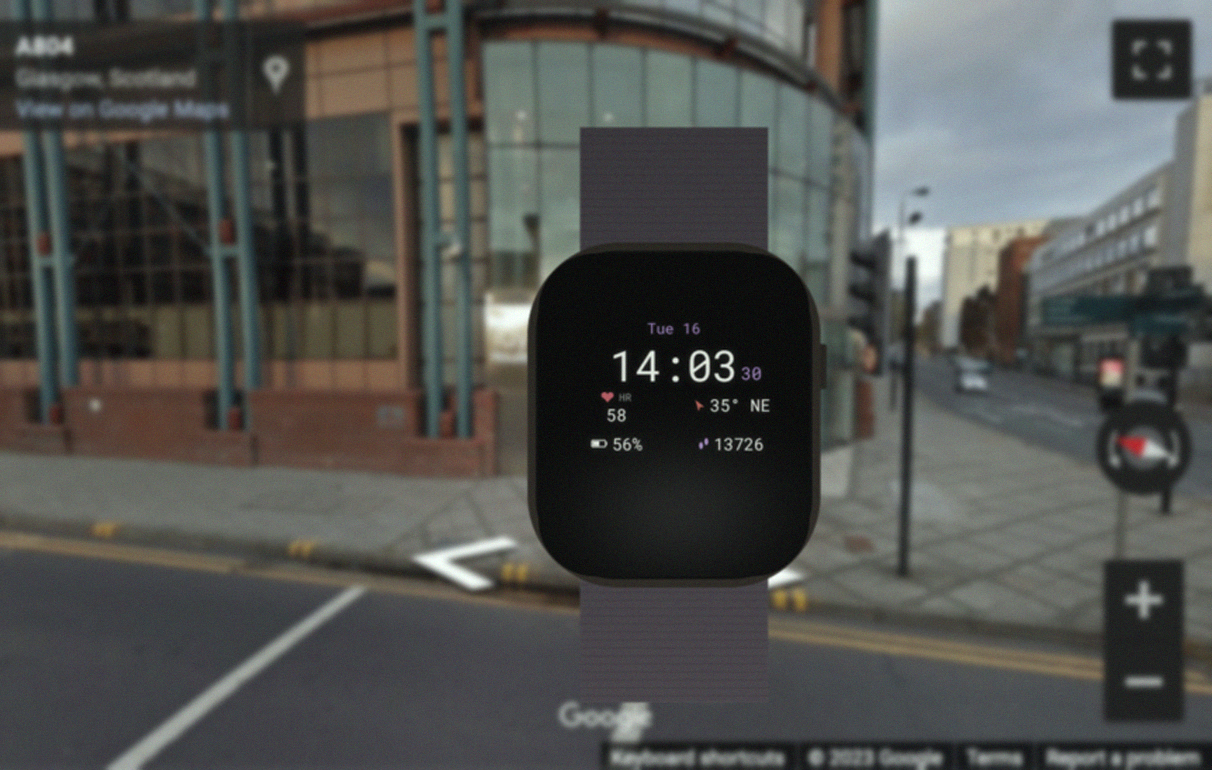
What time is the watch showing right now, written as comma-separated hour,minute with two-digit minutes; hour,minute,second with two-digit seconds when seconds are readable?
14,03,30
